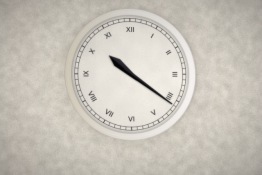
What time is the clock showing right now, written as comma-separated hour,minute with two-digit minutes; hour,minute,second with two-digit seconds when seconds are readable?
10,21
